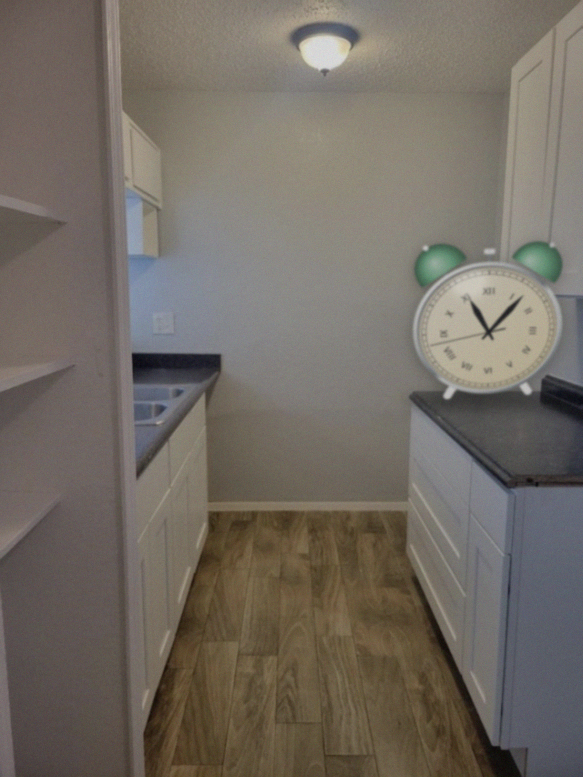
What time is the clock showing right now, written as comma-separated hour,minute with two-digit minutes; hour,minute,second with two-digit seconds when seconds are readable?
11,06,43
